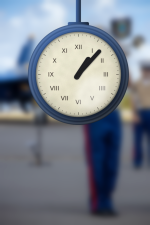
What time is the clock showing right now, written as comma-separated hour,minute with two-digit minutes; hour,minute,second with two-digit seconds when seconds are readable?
1,07
